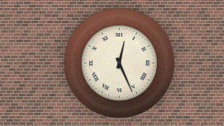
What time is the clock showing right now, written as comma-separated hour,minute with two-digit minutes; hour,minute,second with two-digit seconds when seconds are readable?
12,26
